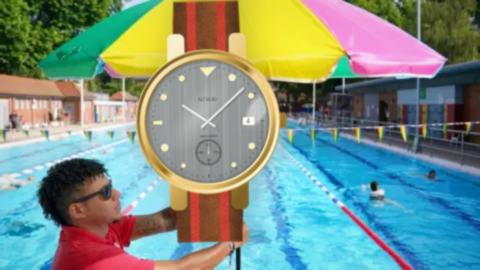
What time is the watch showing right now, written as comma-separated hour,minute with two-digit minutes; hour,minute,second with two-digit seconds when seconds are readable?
10,08
